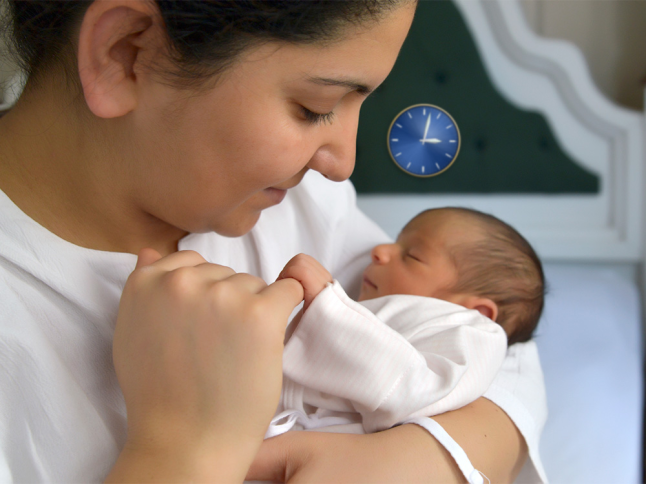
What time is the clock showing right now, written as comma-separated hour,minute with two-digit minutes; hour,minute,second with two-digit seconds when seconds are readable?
3,02
